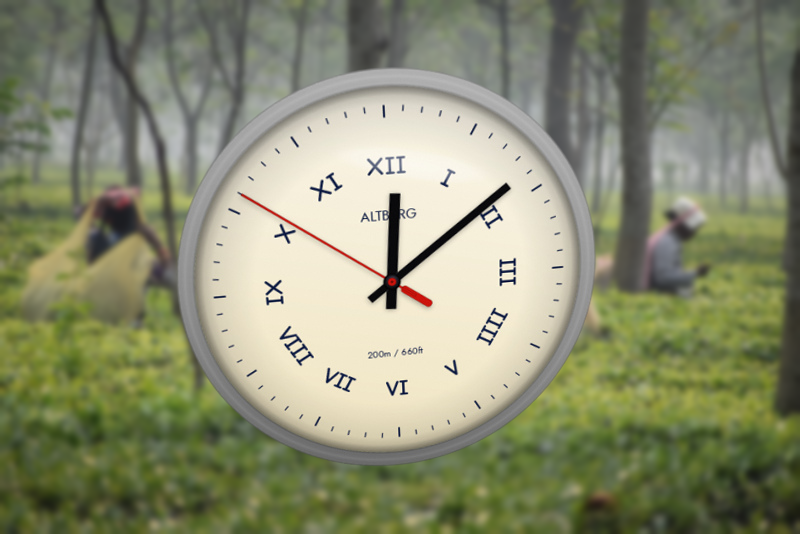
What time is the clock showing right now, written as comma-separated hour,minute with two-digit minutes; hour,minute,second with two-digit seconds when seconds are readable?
12,08,51
